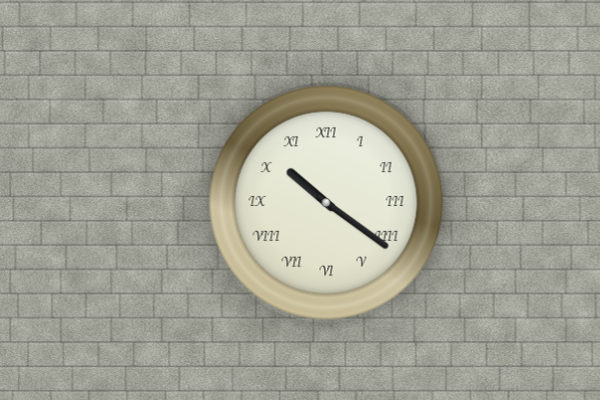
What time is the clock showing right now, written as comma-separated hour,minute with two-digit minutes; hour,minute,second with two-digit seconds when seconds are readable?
10,21
